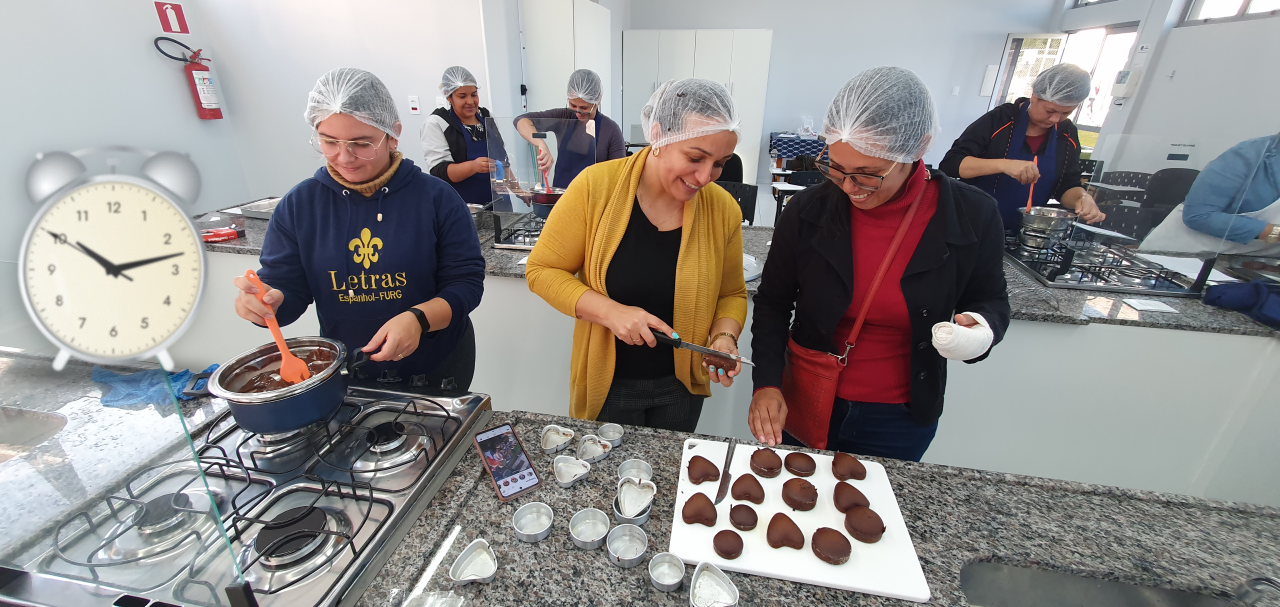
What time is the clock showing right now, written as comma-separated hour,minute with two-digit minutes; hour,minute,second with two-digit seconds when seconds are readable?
10,12,50
